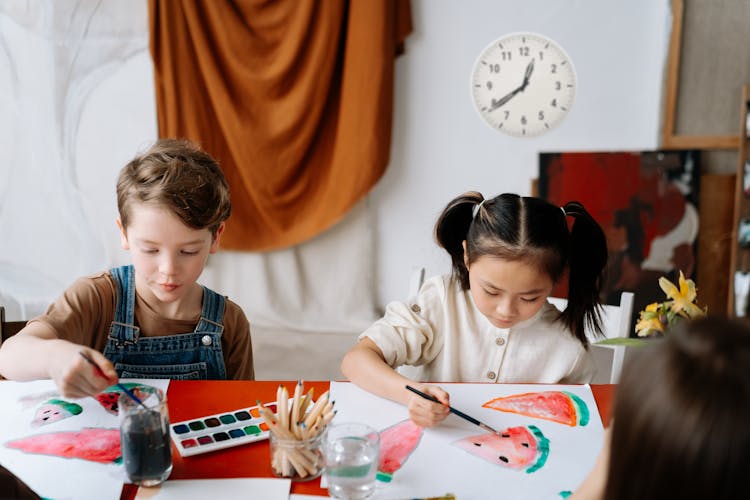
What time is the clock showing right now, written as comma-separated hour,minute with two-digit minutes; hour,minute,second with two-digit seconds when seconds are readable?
12,39
